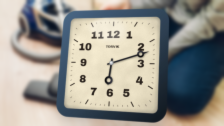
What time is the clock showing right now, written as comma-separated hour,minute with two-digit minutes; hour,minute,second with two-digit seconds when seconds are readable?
6,12
